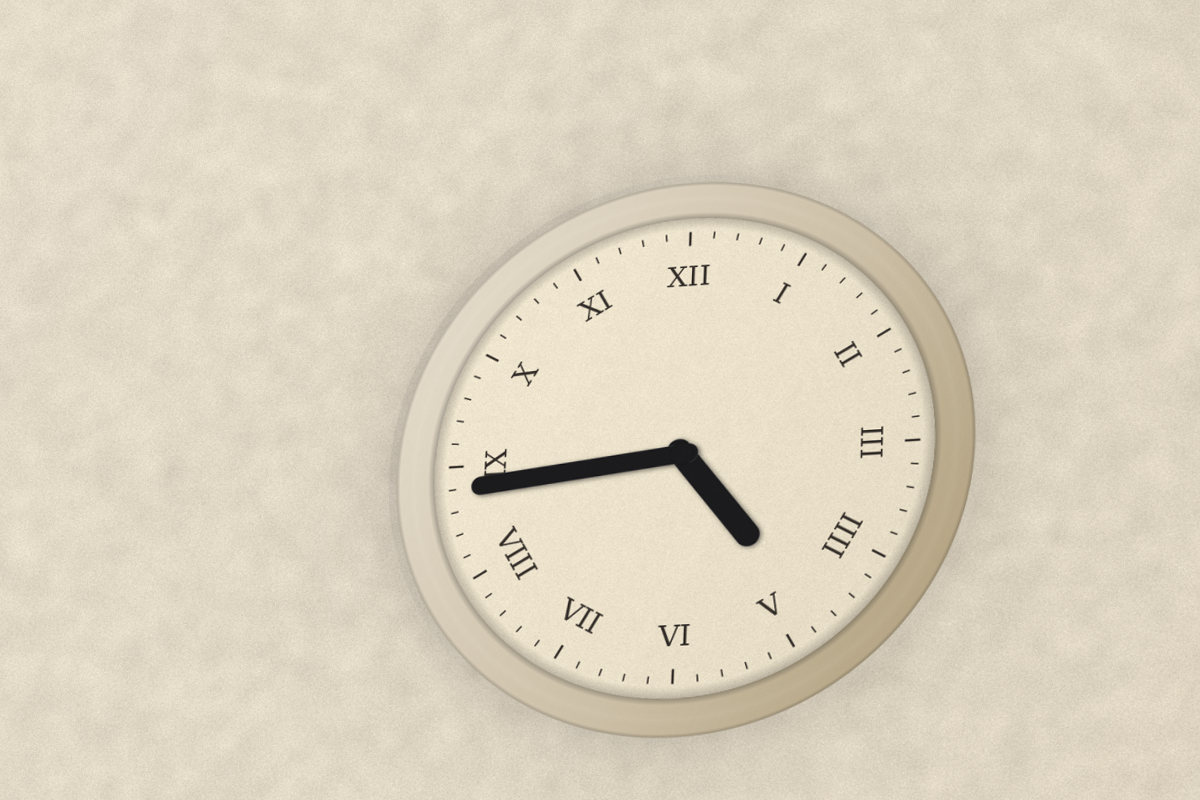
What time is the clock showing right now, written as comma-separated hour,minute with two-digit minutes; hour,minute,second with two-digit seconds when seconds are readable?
4,44
